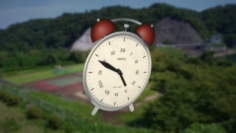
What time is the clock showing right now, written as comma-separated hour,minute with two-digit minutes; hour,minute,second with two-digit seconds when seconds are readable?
4,49
